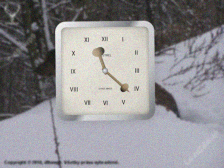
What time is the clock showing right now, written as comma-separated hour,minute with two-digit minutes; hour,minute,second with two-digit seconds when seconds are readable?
11,22
